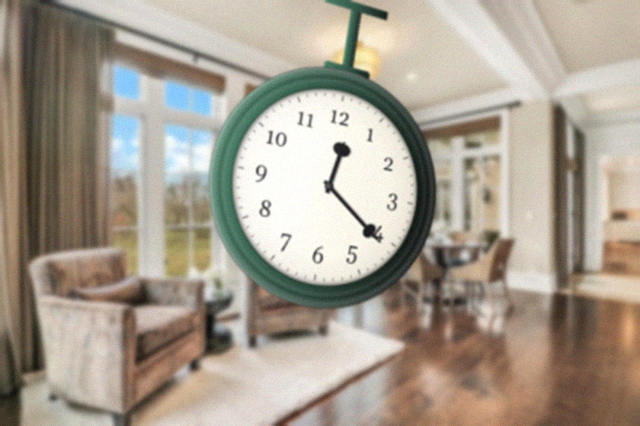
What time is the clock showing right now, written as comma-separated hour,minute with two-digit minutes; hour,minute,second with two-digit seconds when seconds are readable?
12,21
